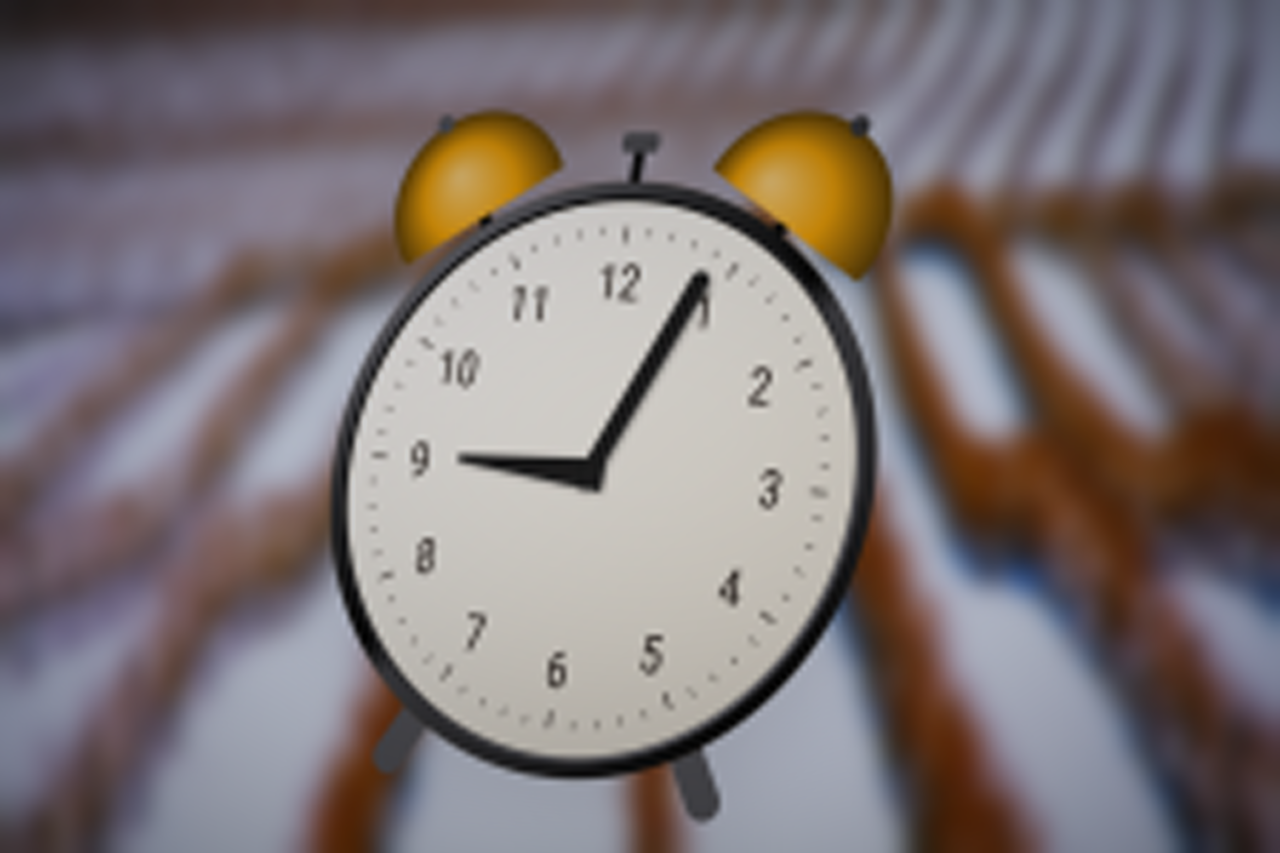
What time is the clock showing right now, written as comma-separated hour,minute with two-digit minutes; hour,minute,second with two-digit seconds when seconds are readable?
9,04
